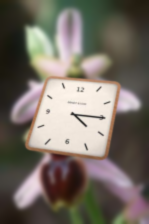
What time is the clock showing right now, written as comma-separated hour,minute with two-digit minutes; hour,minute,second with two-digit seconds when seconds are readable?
4,15
